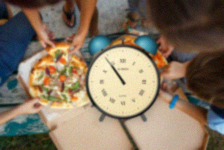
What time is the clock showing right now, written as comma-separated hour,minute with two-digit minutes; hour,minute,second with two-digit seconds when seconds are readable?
10,54
